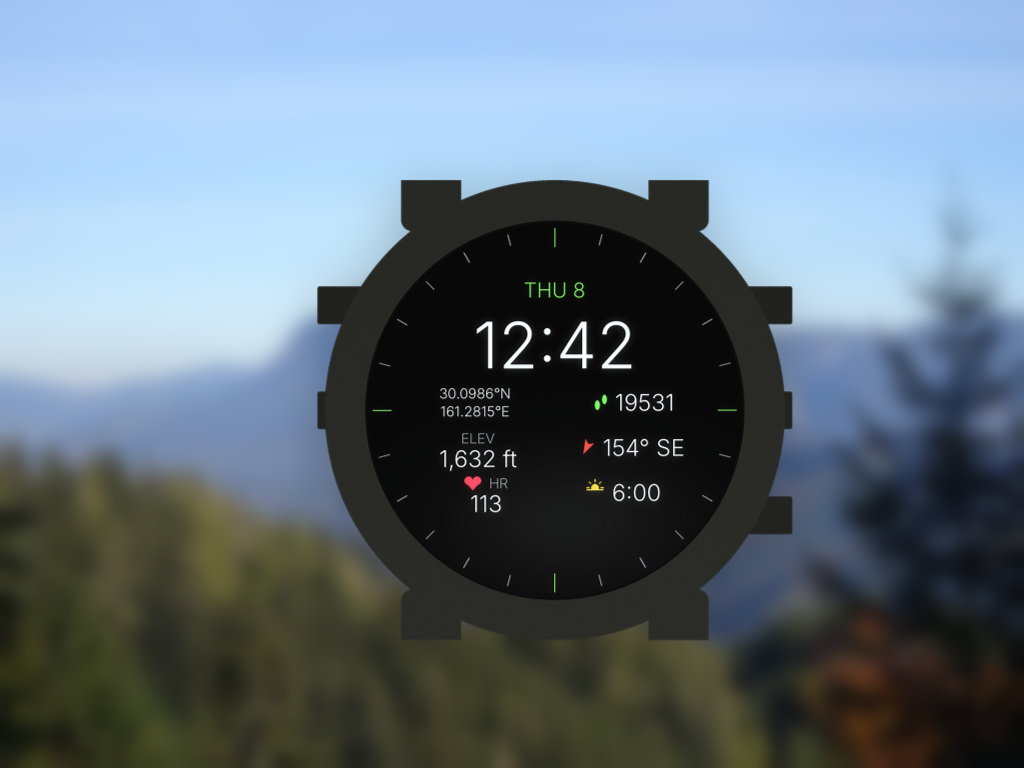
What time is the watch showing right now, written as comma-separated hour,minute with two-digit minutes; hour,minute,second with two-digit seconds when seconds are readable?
12,42
